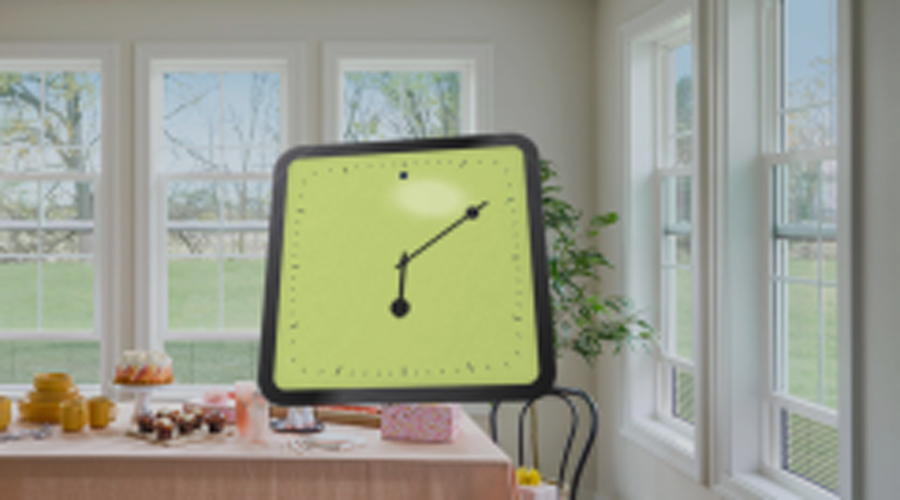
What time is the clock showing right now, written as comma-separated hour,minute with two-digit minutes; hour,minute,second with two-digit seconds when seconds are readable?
6,09
